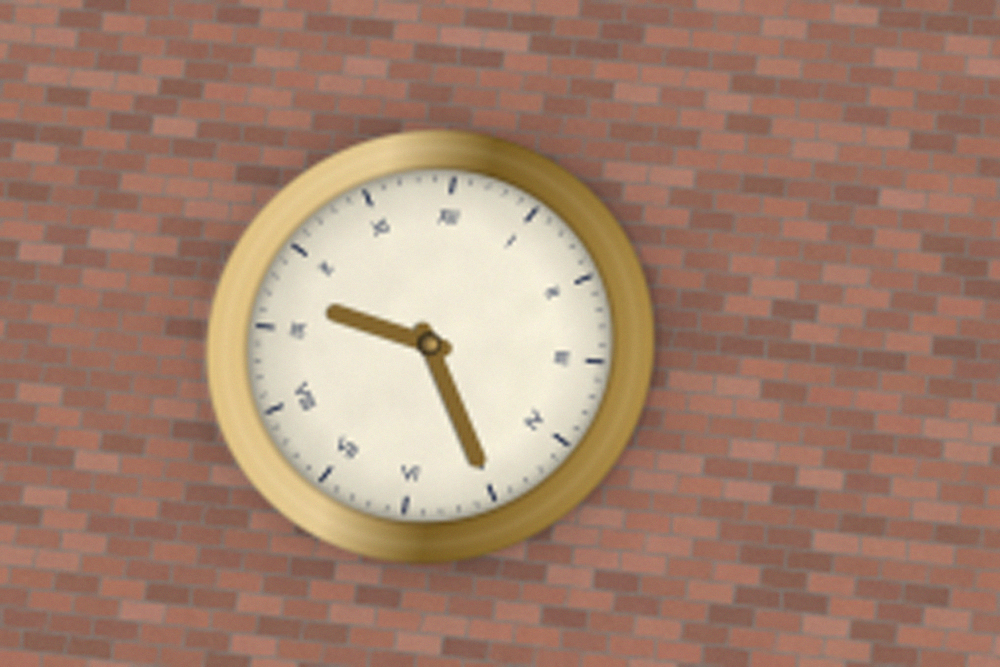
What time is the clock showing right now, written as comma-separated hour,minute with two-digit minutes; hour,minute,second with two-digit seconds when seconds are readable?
9,25
